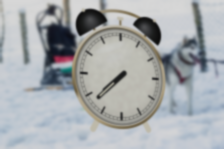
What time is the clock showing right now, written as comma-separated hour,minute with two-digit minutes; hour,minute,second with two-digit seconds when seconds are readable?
7,38
